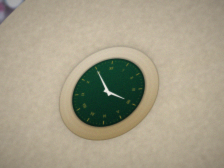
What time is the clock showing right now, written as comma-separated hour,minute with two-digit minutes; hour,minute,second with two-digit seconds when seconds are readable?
3,55
